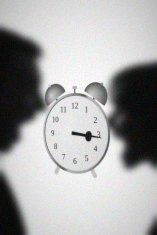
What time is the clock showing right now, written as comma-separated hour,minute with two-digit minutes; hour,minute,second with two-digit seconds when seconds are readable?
3,16
